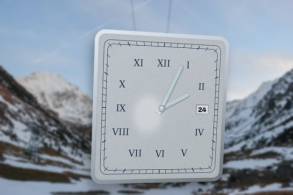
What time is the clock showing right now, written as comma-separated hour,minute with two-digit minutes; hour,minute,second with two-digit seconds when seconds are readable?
2,04
